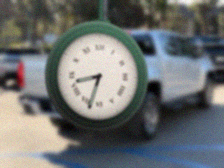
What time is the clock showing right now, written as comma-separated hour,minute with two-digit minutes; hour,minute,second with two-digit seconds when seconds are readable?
8,33
